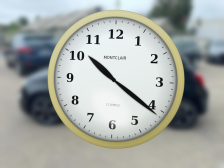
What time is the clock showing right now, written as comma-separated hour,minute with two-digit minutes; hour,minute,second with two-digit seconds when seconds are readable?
10,21
